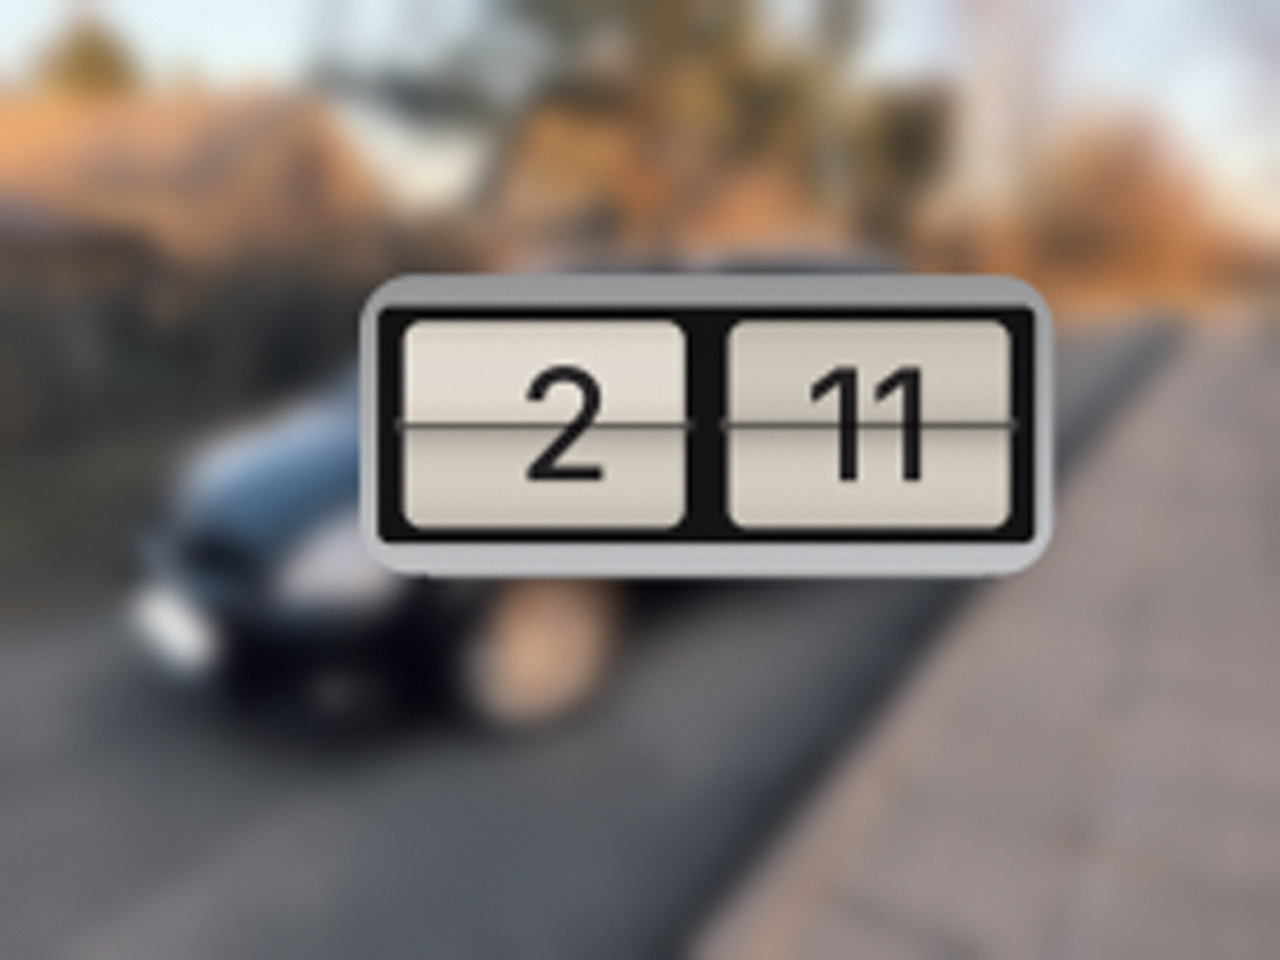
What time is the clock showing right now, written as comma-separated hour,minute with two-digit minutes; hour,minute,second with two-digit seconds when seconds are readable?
2,11
